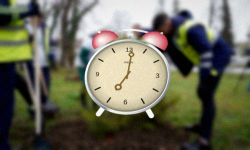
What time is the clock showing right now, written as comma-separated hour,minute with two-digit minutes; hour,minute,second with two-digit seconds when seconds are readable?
7,01
